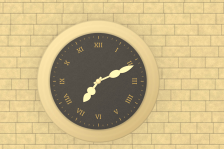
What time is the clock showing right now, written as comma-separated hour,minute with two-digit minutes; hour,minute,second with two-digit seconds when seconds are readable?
7,11
